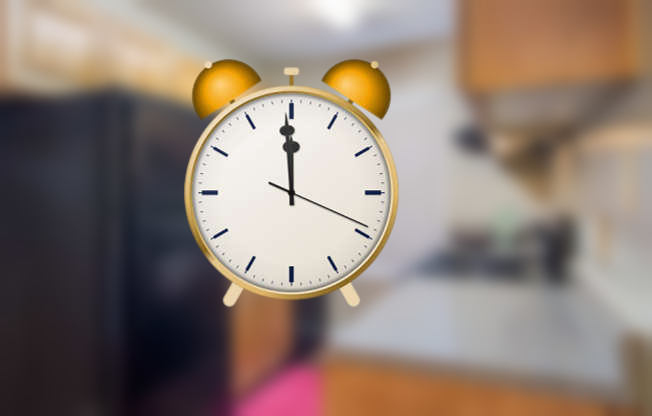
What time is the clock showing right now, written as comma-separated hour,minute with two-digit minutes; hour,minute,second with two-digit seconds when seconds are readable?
11,59,19
